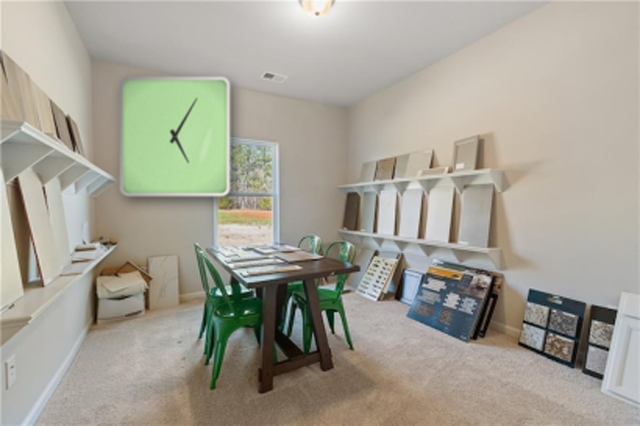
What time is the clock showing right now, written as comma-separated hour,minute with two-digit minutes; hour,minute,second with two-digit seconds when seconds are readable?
5,05
